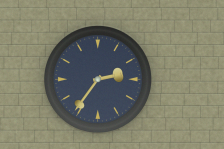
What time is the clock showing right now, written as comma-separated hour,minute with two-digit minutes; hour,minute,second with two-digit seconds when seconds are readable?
2,36
